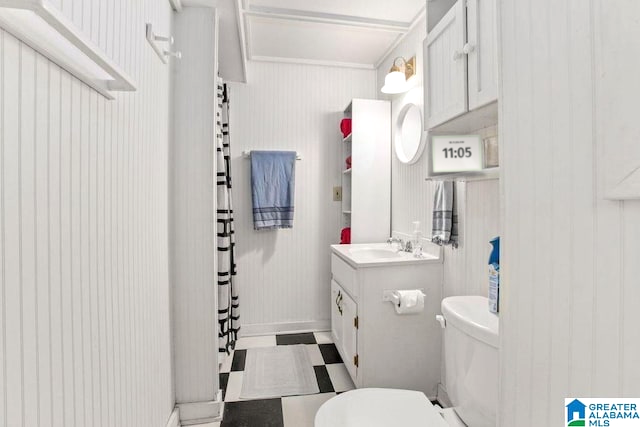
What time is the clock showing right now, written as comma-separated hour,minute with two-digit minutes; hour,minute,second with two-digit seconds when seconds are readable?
11,05
